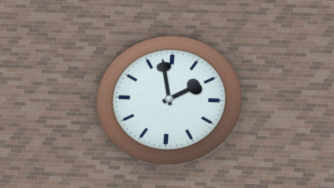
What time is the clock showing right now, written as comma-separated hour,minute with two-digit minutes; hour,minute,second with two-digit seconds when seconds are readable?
1,58
